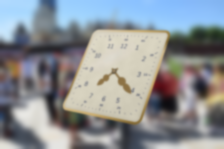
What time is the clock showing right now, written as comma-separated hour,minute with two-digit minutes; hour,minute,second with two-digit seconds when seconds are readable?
7,21
